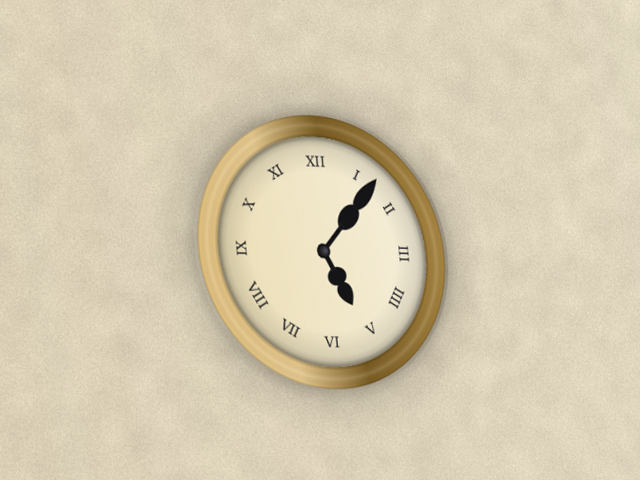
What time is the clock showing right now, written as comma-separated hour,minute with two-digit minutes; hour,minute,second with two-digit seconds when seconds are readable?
5,07
